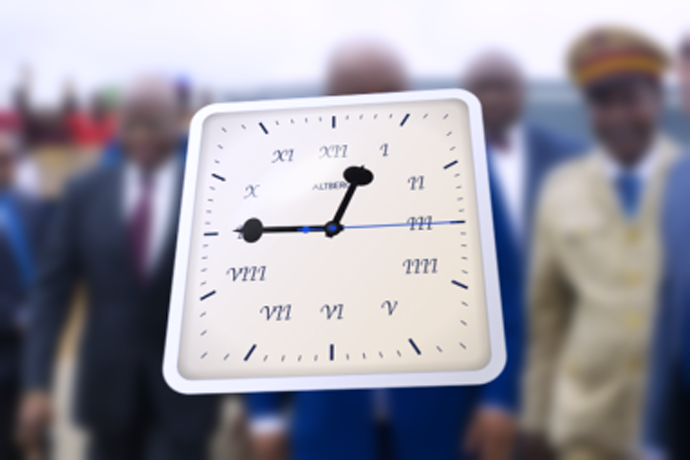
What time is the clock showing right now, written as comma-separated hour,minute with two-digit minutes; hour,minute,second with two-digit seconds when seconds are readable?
12,45,15
